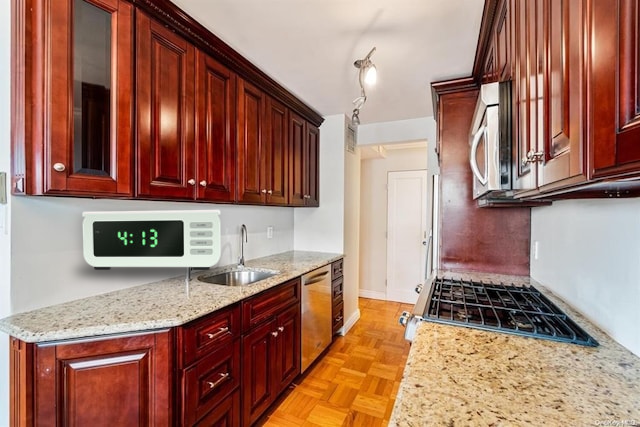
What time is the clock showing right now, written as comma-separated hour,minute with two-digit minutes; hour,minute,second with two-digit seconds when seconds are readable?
4,13
